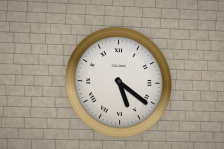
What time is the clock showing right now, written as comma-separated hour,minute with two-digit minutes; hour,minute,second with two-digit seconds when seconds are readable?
5,21
